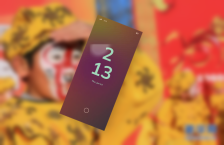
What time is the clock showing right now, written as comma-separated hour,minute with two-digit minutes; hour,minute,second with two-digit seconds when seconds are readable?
2,13
